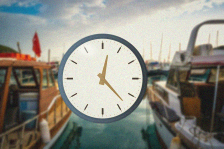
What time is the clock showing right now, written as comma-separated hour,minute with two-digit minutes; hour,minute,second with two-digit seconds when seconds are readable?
12,23
